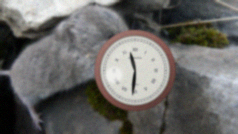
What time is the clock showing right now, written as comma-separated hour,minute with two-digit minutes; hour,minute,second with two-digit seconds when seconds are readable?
11,31
